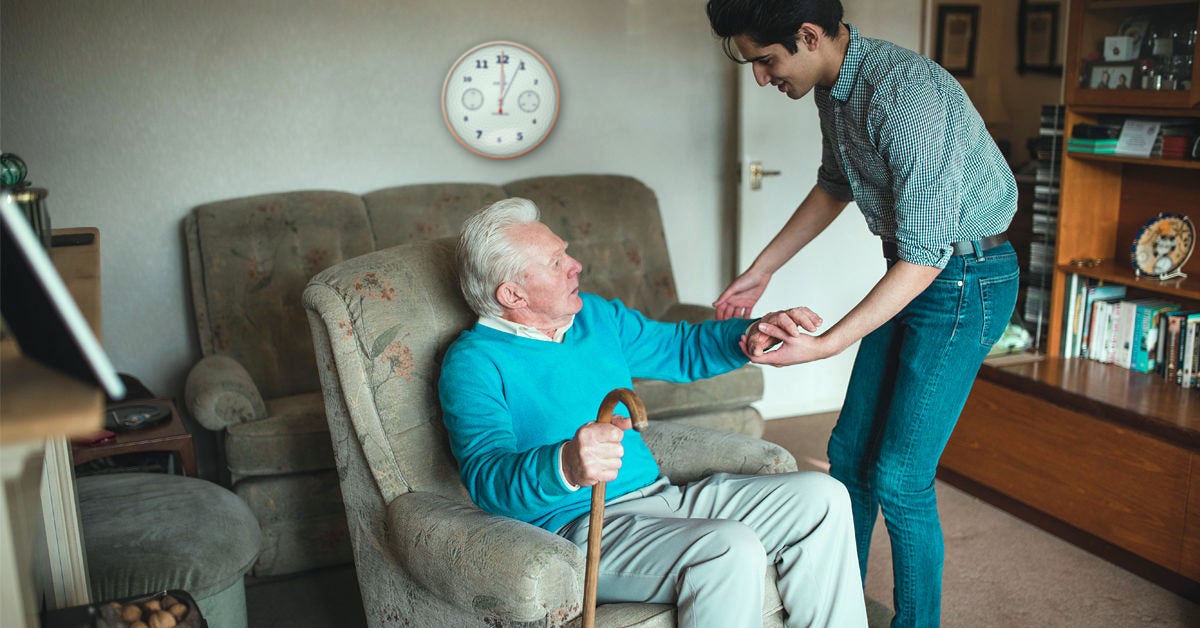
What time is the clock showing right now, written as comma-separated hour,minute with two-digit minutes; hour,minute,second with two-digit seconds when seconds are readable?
12,04
